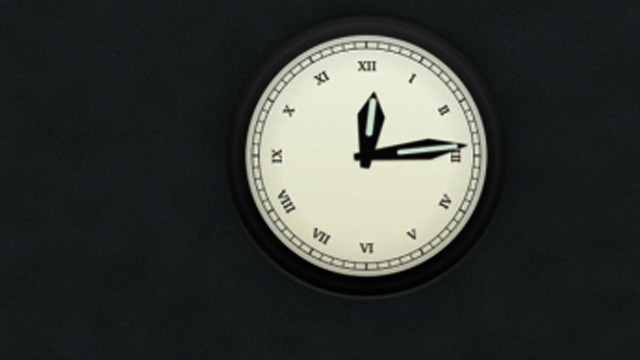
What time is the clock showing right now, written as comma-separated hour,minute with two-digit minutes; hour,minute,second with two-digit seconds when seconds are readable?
12,14
